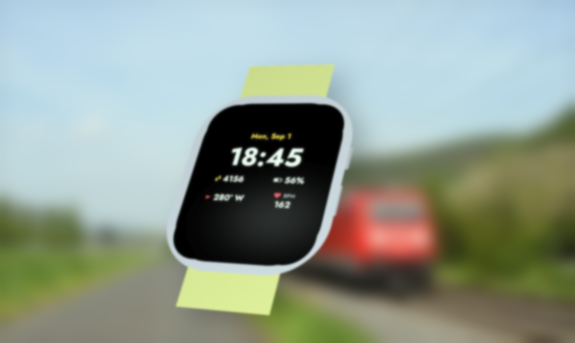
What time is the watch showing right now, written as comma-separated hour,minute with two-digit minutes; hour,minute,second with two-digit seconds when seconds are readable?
18,45
